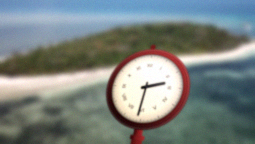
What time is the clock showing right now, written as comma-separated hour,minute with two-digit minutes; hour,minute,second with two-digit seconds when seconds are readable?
2,31
